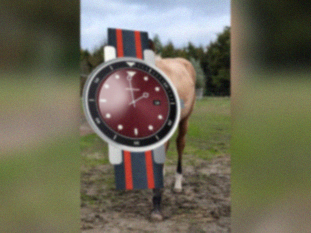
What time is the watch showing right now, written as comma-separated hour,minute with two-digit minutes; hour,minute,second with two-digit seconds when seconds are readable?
1,59
